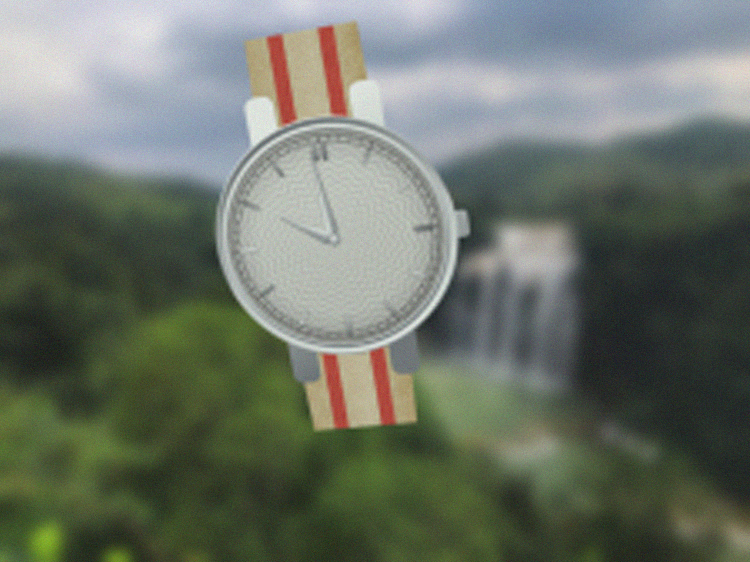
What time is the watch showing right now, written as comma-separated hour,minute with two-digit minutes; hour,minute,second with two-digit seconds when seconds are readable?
9,59
